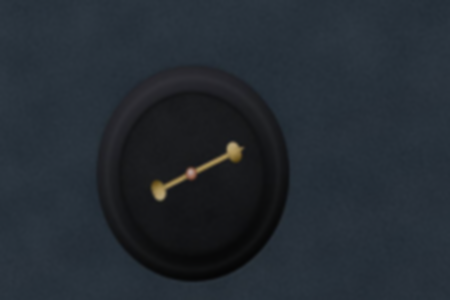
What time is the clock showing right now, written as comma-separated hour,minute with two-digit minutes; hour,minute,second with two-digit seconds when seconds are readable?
8,11
